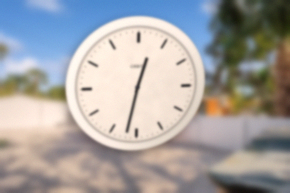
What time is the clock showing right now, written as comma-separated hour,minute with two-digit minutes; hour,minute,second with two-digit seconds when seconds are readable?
12,32
